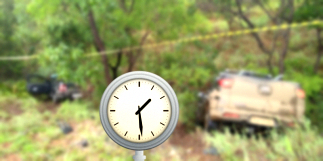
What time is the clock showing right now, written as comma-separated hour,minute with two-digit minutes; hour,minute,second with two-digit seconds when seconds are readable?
1,29
